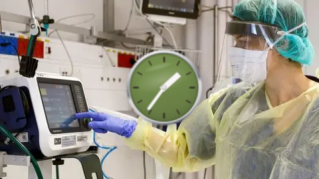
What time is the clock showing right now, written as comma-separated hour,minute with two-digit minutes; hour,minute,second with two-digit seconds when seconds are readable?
1,36
